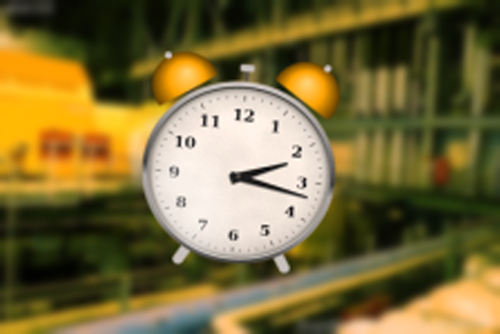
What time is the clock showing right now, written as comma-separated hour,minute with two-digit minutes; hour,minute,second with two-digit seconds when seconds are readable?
2,17
